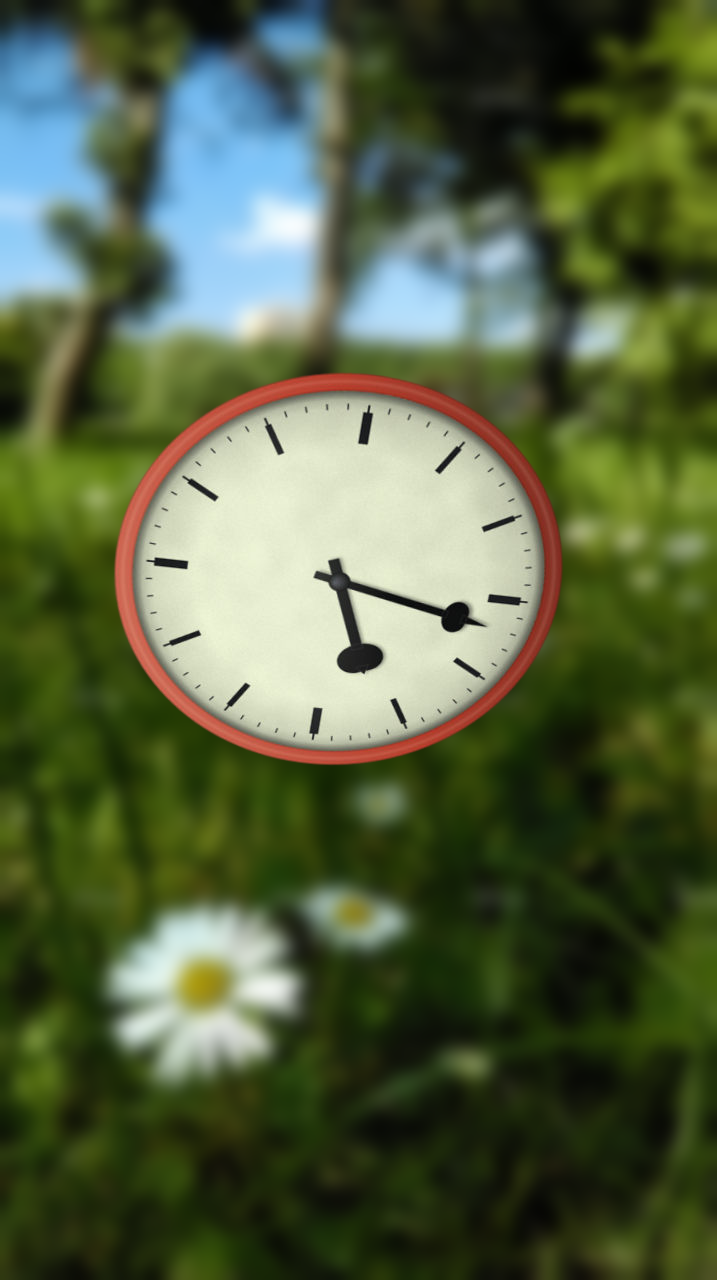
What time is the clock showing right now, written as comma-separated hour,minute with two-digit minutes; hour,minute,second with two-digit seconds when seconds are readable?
5,17
